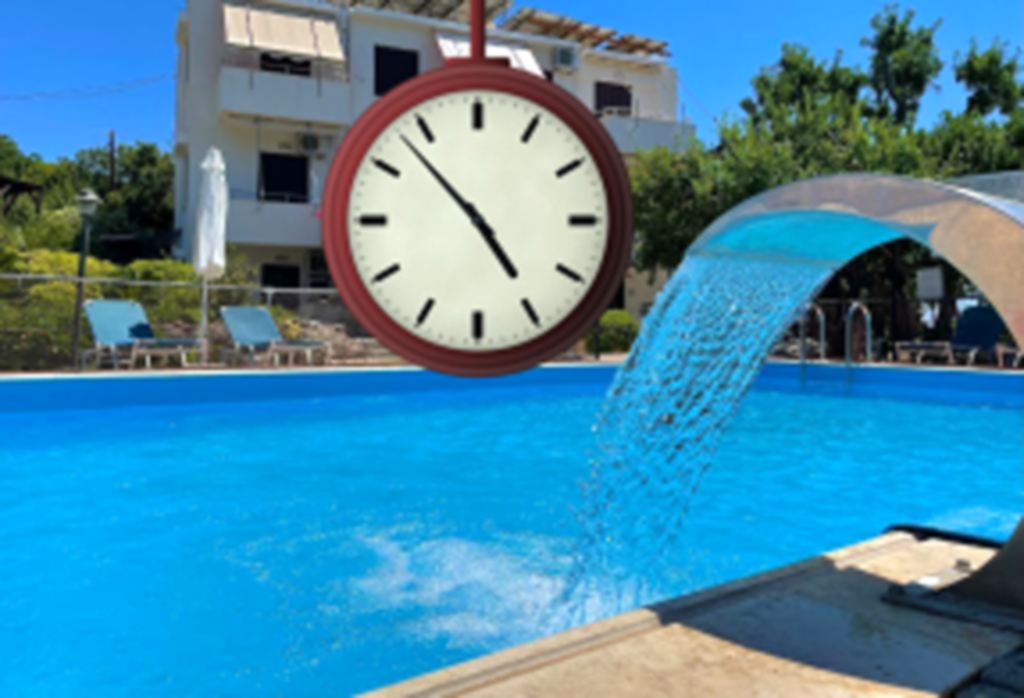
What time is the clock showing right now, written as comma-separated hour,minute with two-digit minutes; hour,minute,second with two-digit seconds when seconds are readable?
4,53
